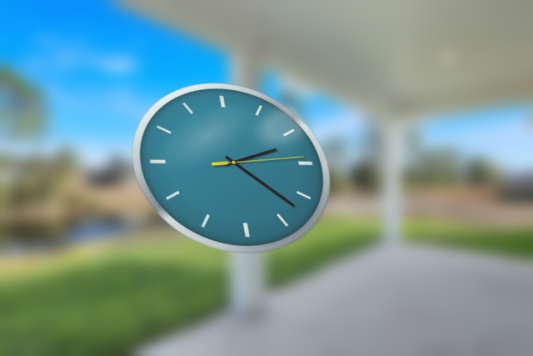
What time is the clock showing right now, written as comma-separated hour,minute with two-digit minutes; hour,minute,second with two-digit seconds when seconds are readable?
2,22,14
